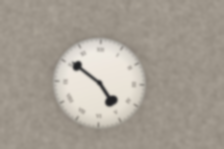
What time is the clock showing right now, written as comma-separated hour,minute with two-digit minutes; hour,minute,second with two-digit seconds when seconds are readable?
4,51
